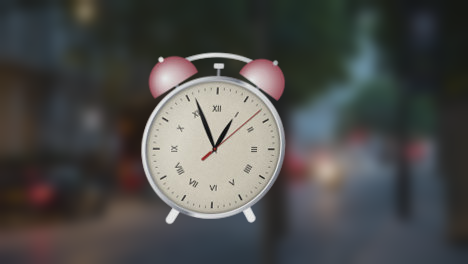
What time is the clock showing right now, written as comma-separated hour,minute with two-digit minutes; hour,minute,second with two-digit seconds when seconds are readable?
12,56,08
